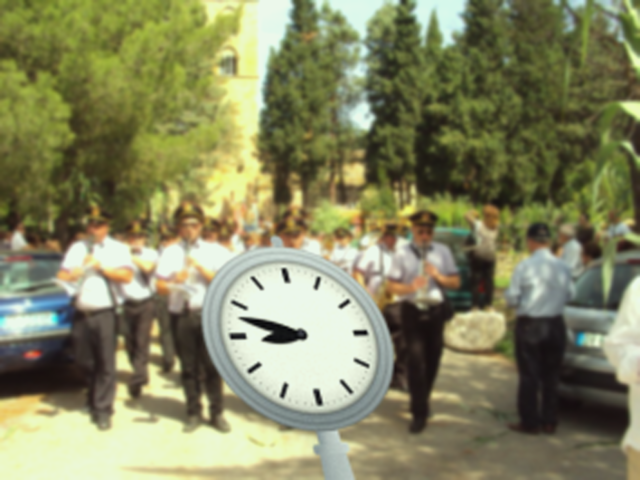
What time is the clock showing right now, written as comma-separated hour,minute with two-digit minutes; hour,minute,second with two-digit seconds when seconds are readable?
8,48
